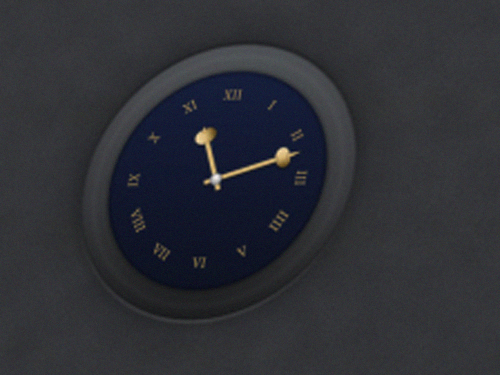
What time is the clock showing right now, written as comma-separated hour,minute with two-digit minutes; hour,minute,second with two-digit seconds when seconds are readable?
11,12
